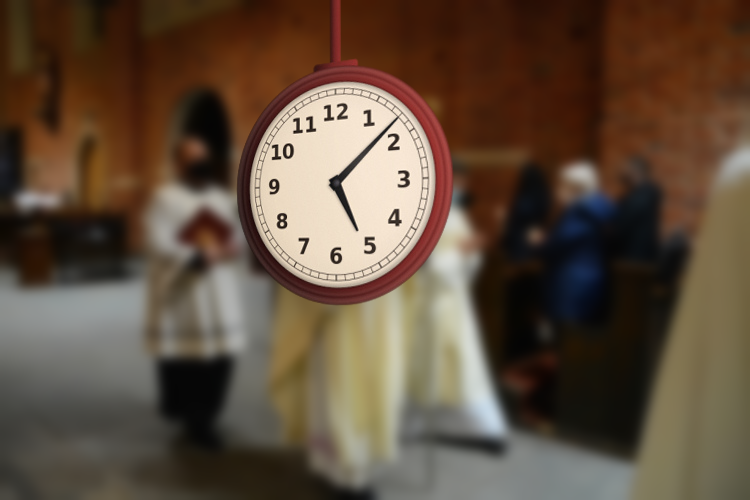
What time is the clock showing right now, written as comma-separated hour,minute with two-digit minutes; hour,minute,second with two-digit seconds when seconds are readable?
5,08
